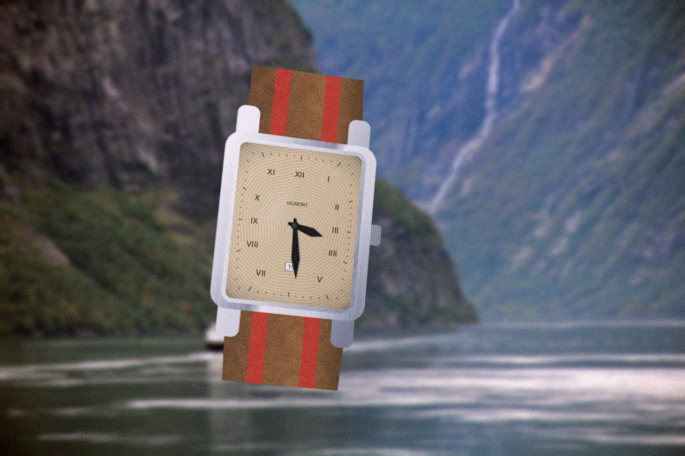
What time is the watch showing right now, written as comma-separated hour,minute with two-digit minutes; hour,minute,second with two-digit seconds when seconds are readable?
3,29
